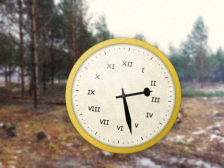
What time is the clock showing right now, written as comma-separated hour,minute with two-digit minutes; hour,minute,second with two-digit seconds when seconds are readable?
2,27
